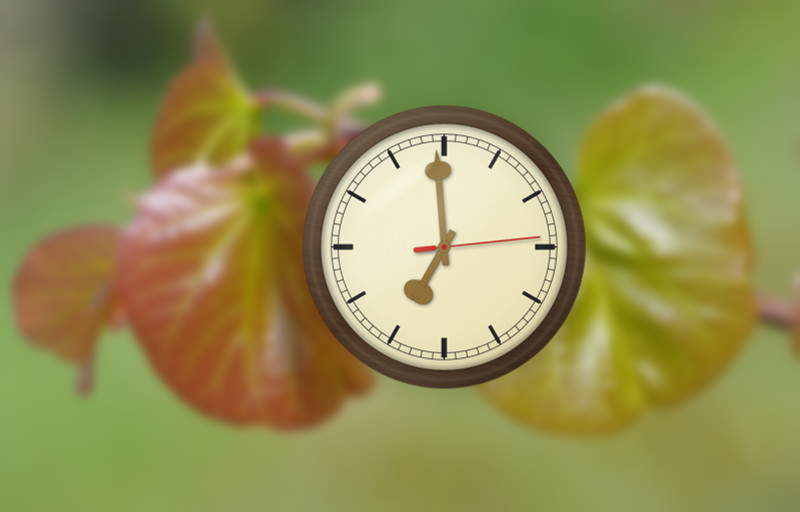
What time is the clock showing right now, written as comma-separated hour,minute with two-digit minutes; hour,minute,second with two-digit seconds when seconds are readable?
6,59,14
